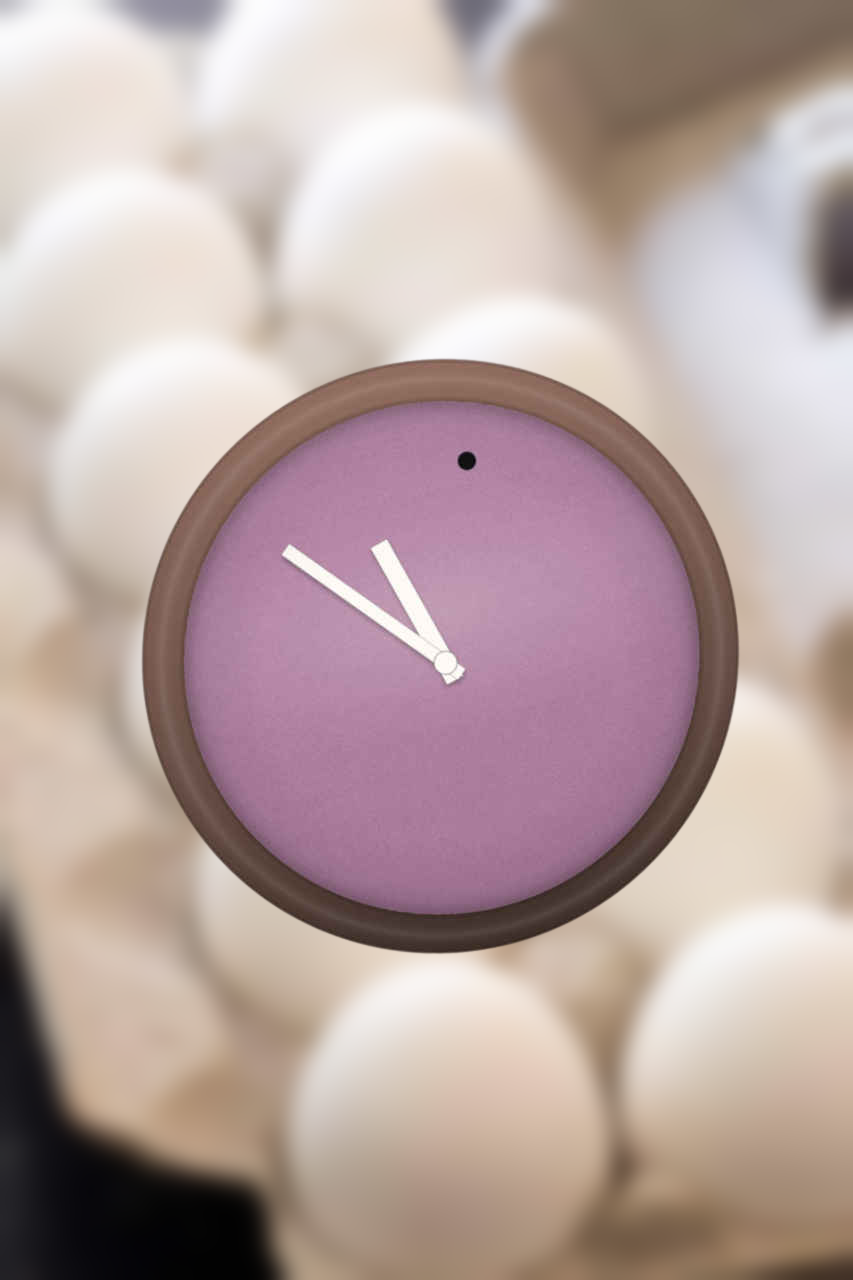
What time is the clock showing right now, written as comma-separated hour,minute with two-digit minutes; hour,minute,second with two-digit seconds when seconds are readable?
10,50
